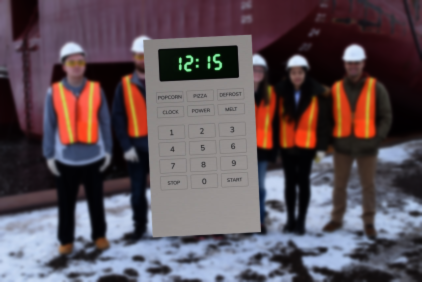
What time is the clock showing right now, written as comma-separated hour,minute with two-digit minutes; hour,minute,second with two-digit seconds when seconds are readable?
12,15
